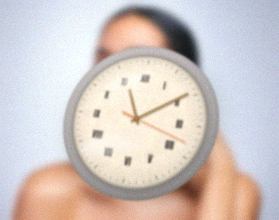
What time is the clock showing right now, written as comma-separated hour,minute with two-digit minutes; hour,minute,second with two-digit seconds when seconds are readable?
11,09,18
